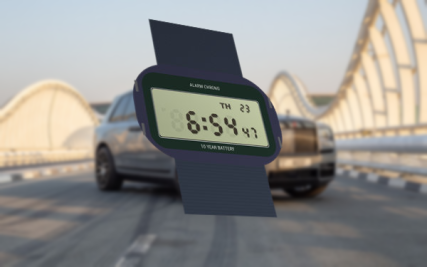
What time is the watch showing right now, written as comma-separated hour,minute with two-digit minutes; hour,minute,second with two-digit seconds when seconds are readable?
6,54,47
